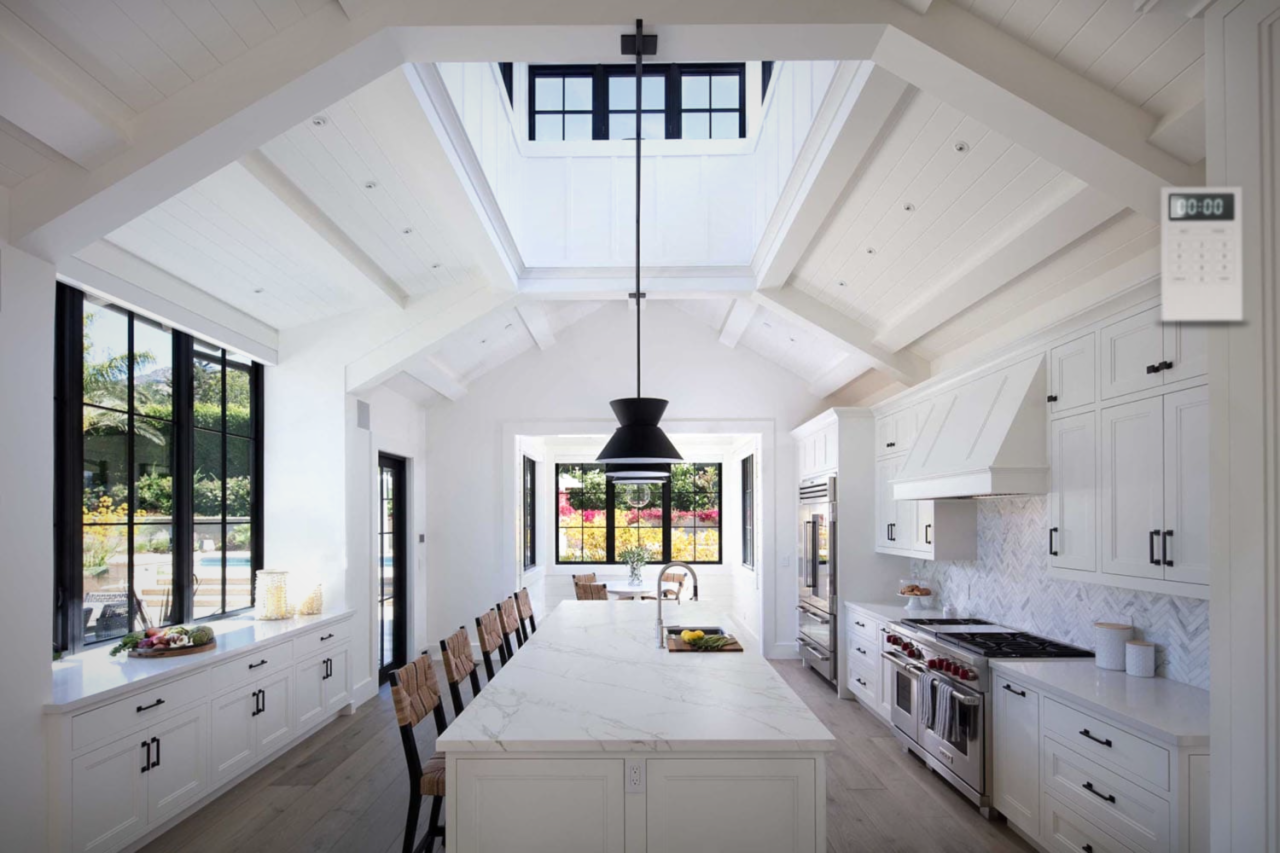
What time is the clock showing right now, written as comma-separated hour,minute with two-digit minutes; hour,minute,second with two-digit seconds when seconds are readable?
0,00
